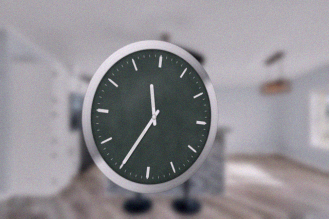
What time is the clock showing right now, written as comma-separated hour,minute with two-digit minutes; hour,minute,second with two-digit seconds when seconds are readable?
11,35
